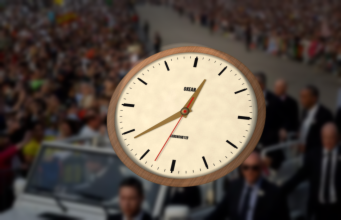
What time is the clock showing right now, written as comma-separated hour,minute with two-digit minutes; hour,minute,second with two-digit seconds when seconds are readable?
12,38,33
